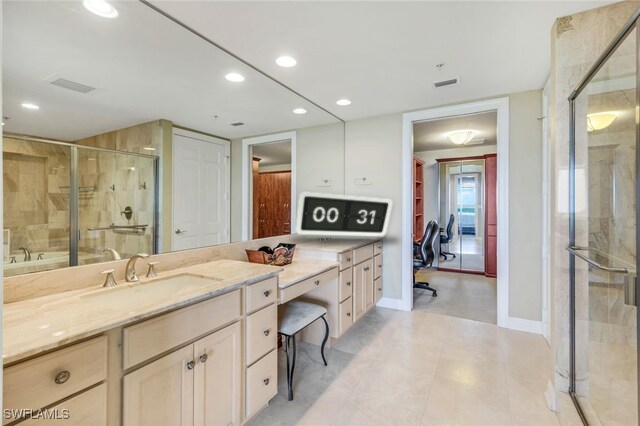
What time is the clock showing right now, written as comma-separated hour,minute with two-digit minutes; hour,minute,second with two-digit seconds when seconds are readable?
0,31
